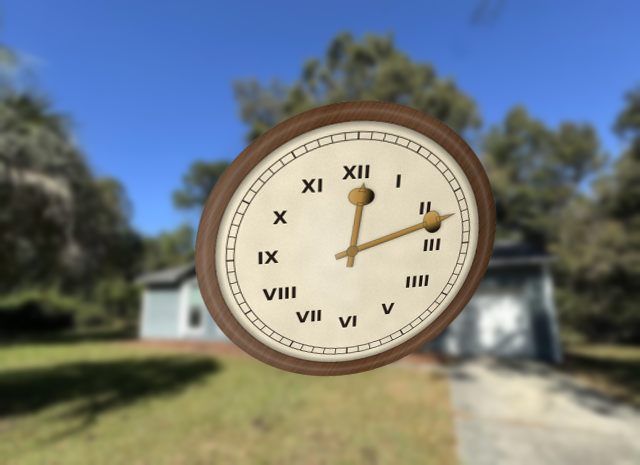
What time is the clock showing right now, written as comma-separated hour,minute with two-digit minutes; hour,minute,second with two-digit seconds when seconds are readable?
12,12
